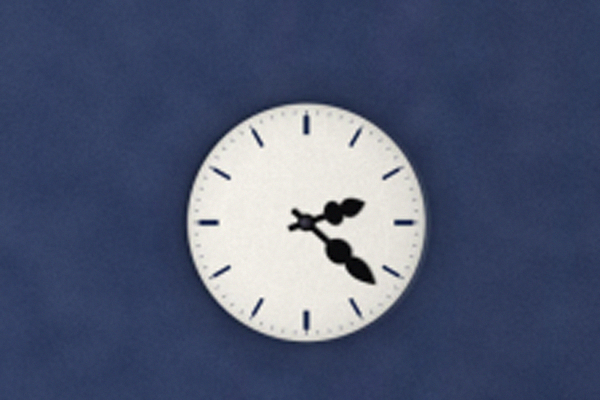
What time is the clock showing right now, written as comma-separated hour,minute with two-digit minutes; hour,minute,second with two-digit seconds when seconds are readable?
2,22
